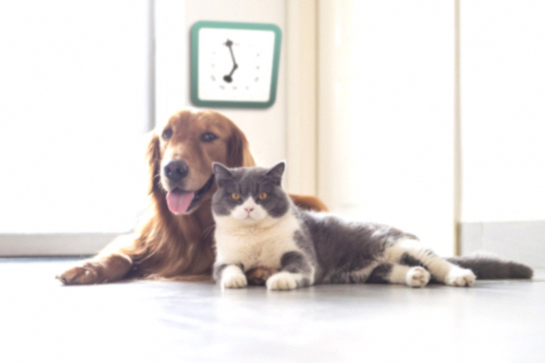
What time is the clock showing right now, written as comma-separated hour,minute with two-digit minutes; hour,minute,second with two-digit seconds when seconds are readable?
6,57
